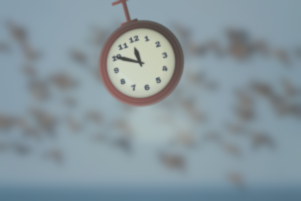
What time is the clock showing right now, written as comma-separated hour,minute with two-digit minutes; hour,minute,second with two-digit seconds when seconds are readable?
11,50
